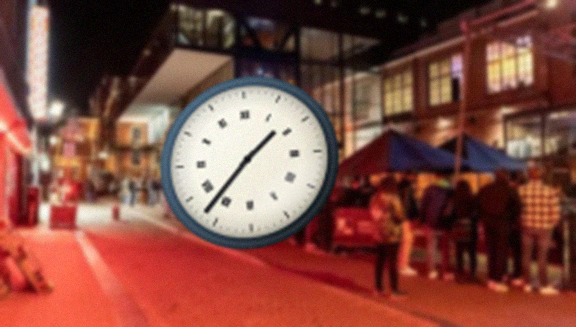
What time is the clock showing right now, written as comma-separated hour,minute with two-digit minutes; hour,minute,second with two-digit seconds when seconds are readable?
1,37
